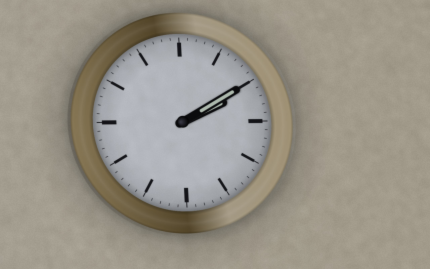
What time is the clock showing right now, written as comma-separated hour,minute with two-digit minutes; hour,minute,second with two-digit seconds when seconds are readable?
2,10
